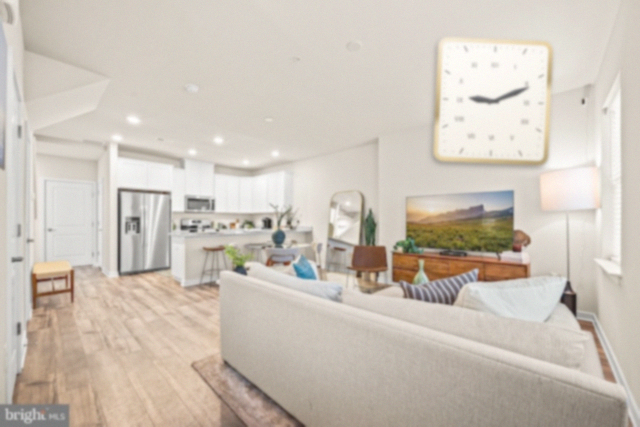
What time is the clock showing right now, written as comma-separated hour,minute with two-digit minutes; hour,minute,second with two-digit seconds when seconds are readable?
9,11
